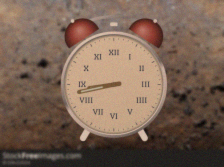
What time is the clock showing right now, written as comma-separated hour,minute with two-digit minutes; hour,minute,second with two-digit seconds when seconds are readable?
8,43
